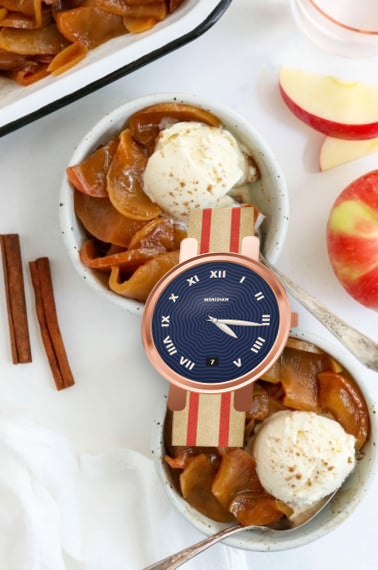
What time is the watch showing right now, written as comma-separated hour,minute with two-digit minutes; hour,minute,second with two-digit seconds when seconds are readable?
4,16
